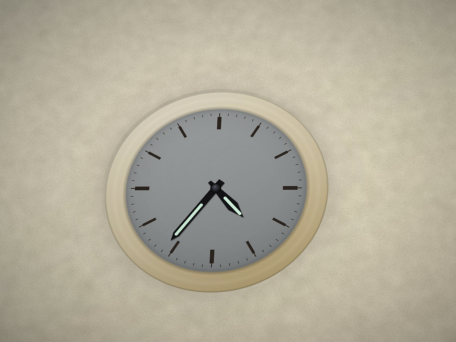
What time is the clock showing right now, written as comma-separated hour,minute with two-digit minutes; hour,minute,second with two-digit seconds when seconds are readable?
4,36
